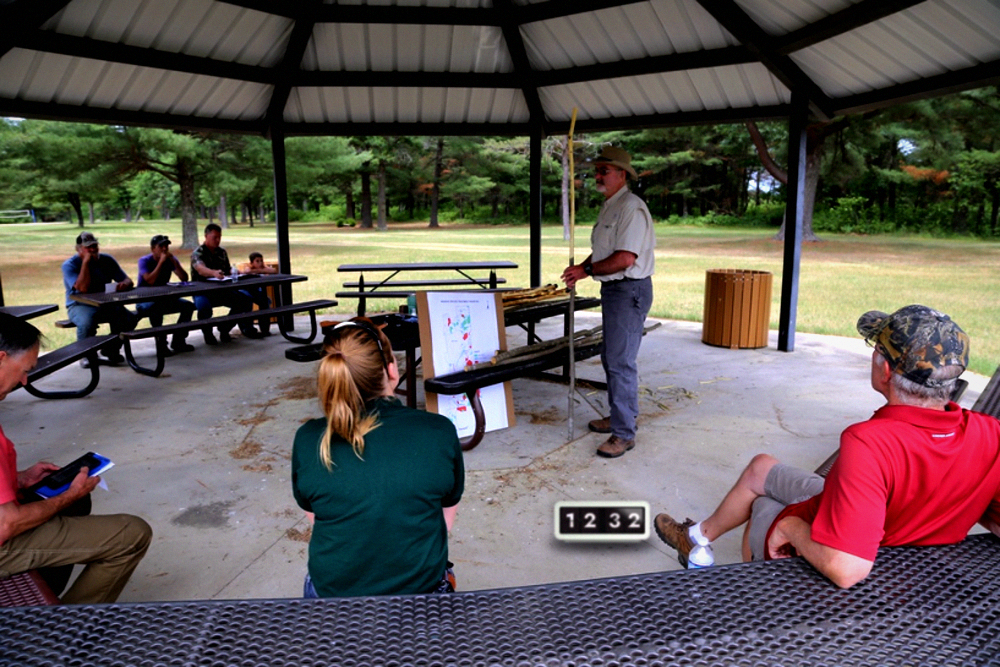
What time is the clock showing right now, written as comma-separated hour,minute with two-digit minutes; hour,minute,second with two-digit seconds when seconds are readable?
12,32
